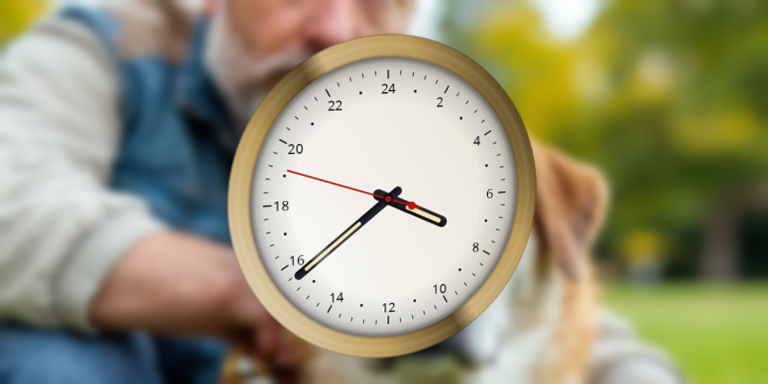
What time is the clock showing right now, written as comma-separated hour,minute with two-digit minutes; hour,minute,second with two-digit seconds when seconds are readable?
7,38,48
